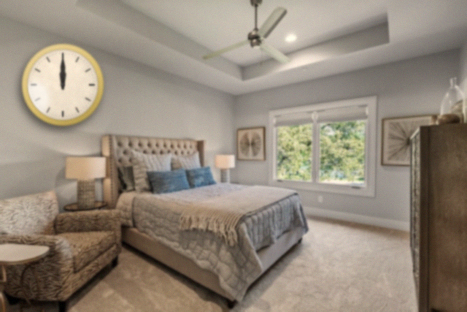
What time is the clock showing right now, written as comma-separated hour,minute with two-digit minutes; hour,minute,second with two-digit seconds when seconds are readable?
12,00
